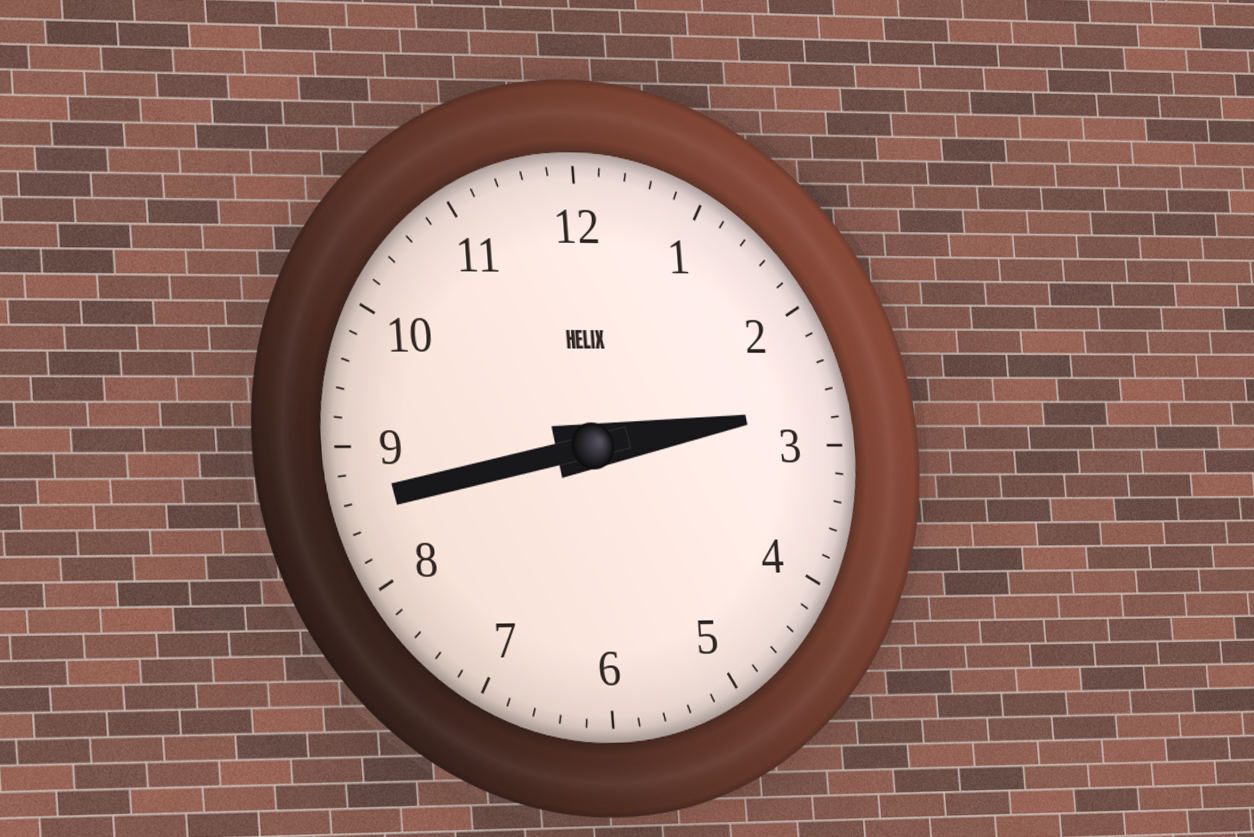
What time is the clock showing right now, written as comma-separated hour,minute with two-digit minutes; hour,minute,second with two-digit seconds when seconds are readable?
2,43
